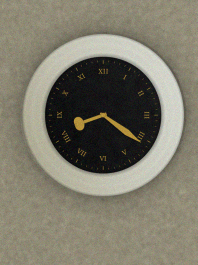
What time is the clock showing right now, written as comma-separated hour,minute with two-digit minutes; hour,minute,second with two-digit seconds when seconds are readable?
8,21
